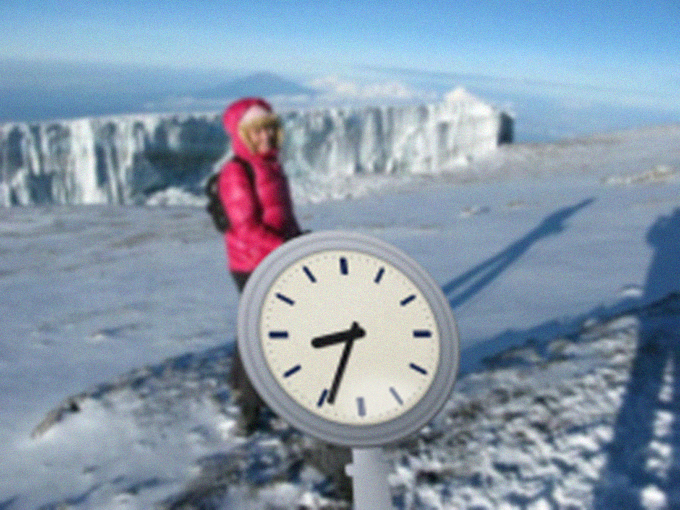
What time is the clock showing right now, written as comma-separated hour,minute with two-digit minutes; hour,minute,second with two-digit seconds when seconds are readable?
8,34
